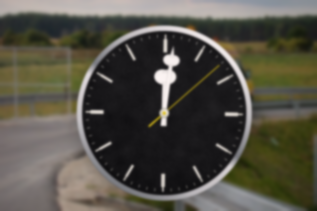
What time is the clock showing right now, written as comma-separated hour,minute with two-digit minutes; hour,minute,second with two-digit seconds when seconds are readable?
12,01,08
